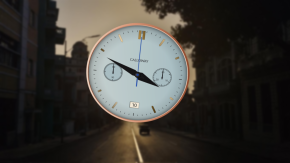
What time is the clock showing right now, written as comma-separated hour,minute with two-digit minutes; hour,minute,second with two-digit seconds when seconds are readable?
3,49
